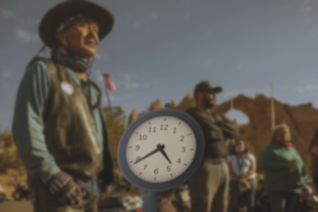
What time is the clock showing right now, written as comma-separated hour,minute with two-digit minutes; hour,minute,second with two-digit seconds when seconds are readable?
4,39
